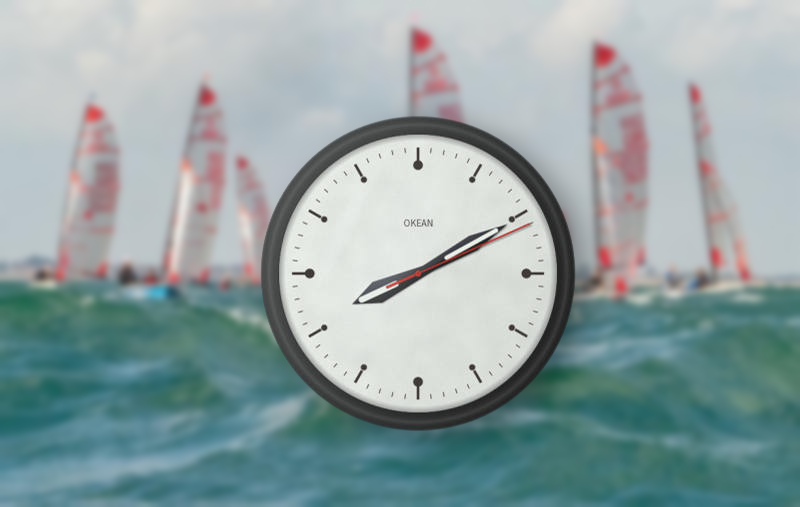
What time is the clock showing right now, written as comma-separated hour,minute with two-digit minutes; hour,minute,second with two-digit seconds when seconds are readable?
8,10,11
